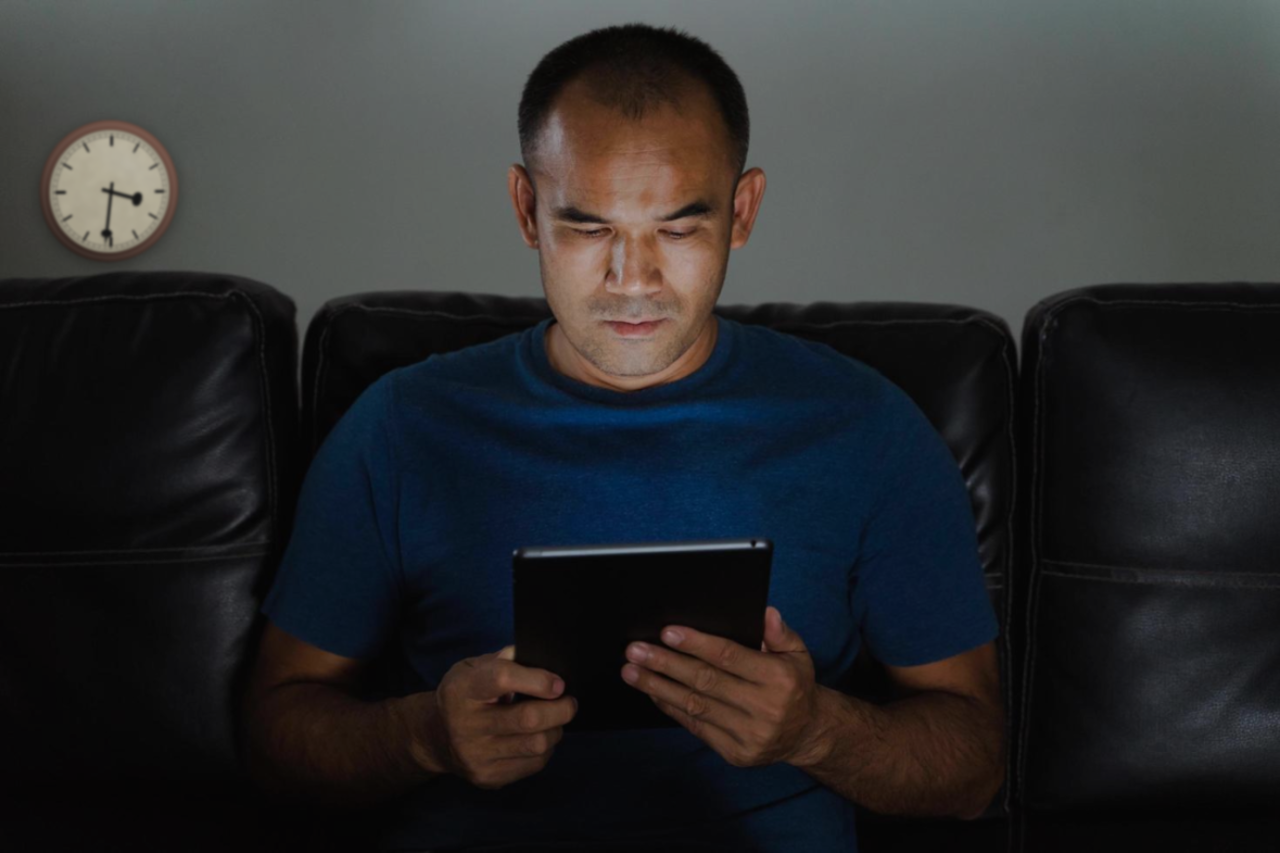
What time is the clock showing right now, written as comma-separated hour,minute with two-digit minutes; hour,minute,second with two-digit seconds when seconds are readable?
3,31
